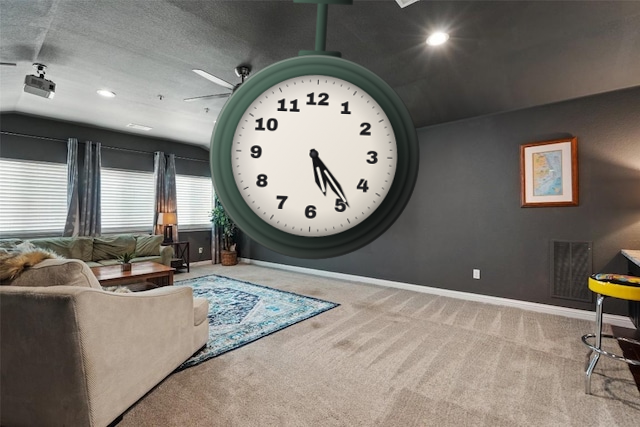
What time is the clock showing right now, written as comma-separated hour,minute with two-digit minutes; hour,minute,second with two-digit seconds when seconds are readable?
5,24
